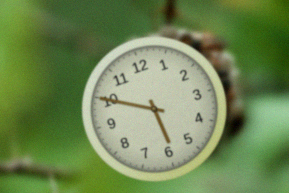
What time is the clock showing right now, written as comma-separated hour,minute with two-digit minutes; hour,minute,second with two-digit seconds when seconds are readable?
5,50
